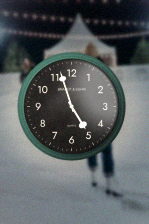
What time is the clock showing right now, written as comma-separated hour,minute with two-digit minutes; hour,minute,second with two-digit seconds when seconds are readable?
4,57
